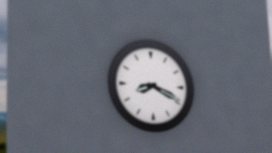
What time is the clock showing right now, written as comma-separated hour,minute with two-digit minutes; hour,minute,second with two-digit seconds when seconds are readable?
8,19
